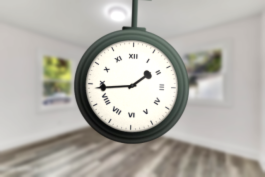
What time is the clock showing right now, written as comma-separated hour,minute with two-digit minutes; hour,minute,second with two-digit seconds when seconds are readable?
1,44
